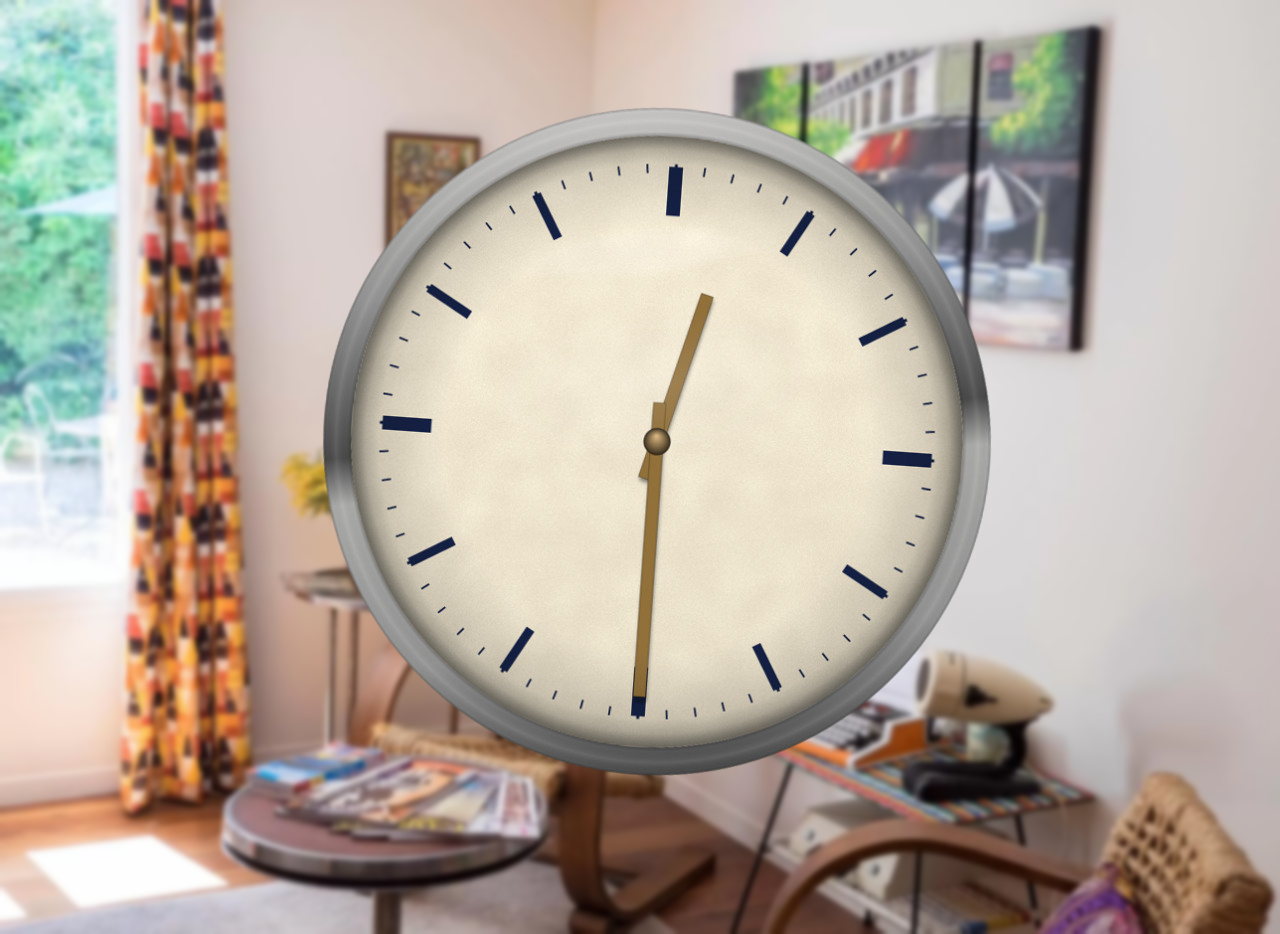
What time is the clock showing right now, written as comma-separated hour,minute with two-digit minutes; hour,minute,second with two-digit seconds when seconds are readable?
12,30
